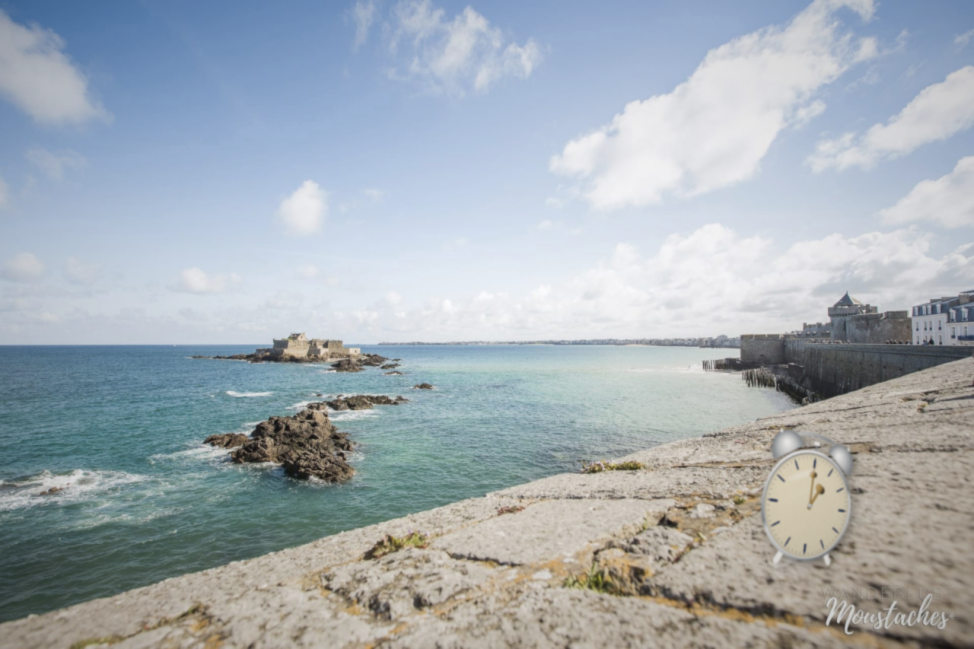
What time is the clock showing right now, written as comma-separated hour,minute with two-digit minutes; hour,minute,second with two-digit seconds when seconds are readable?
1,00
